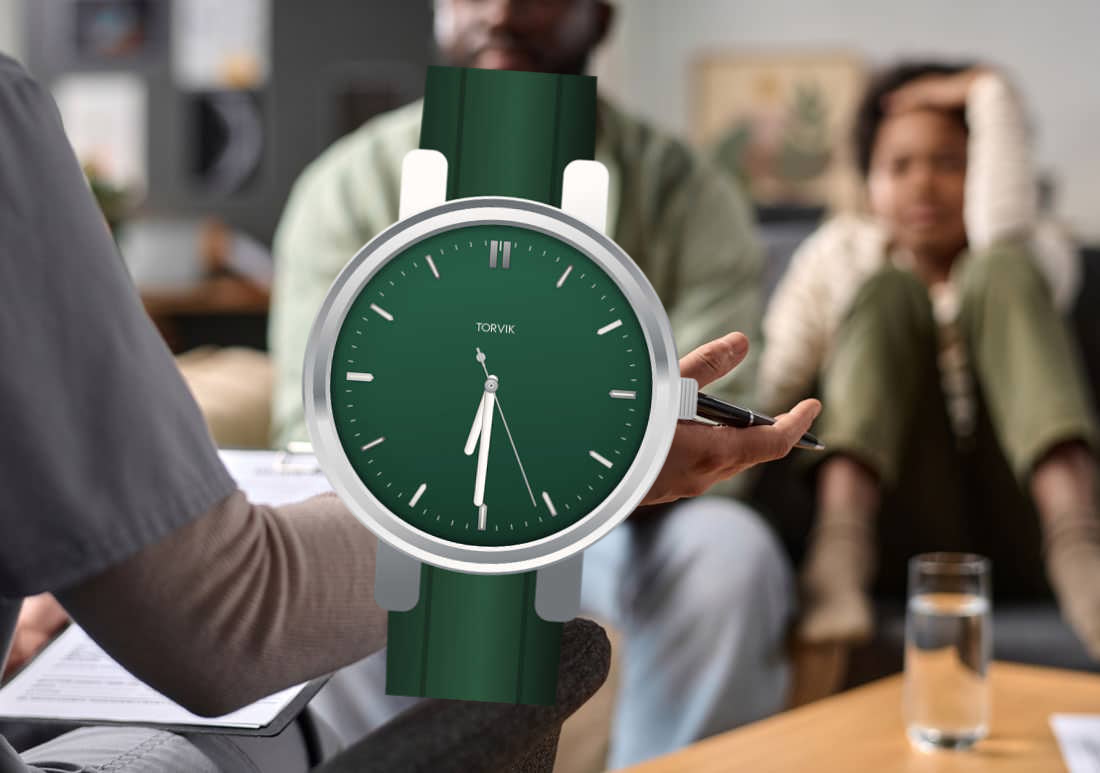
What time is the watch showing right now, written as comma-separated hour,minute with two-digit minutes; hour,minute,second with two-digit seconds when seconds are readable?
6,30,26
